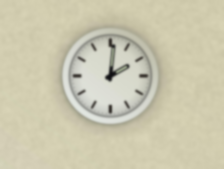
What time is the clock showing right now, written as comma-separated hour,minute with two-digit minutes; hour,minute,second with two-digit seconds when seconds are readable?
2,01
